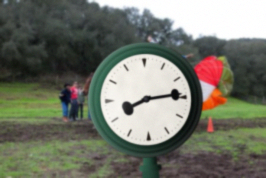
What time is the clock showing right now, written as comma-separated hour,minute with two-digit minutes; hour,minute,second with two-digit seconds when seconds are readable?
8,14
